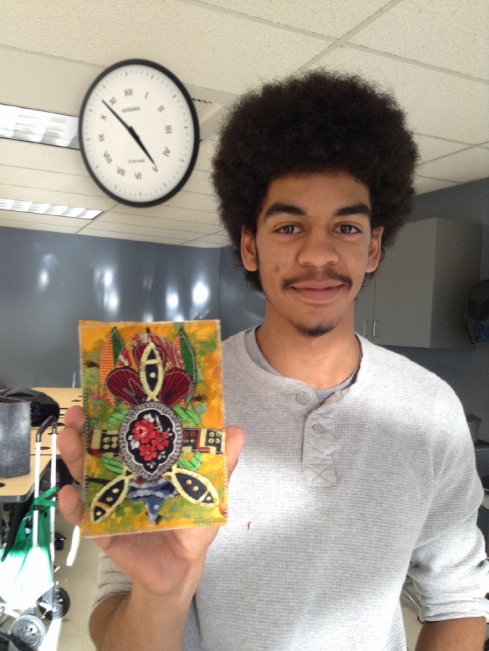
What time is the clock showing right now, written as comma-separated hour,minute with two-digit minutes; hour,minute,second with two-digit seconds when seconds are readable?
4,53
